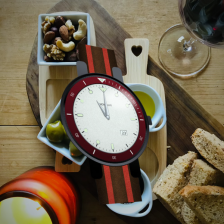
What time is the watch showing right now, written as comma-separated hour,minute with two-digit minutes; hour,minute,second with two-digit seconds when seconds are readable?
11,00
